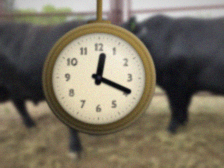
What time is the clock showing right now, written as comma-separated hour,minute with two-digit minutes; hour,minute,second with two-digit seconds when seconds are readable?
12,19
